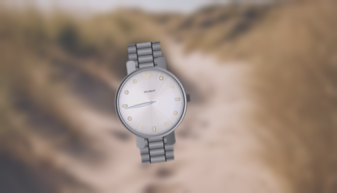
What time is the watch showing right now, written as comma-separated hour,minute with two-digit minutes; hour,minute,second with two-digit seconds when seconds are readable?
8,44
